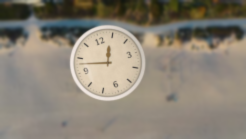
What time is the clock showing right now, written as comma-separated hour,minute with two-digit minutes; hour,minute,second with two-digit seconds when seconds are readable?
12,48
